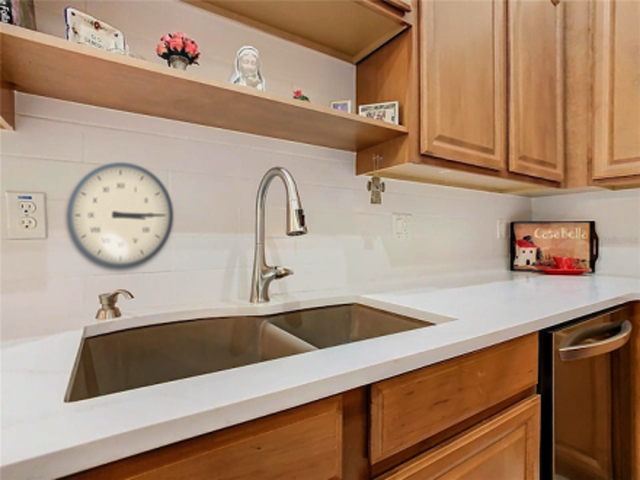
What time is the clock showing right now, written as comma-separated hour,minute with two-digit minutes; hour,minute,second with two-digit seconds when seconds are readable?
3,15
